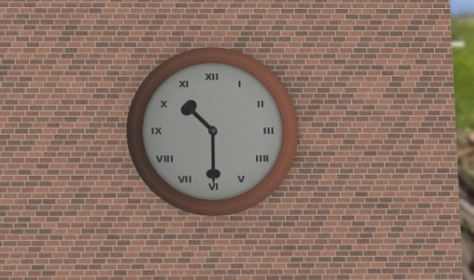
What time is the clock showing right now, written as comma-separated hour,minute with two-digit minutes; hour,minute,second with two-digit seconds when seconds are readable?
10,30
